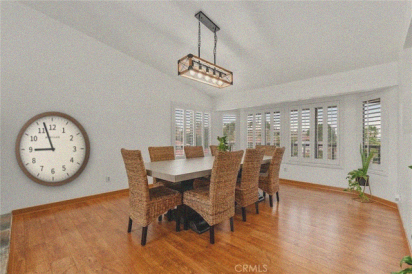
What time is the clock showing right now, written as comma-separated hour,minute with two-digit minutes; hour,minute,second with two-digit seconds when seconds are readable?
8,57
